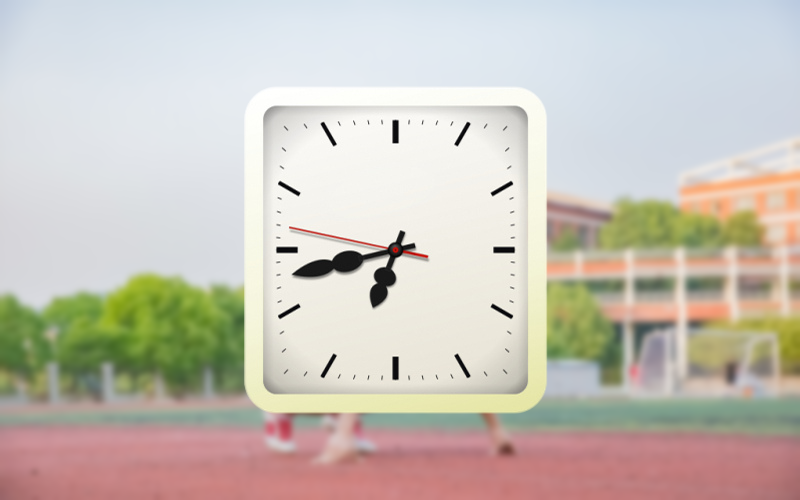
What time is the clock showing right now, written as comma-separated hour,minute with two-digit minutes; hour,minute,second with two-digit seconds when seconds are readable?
6,42,47
